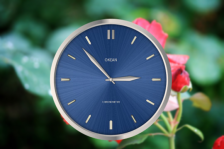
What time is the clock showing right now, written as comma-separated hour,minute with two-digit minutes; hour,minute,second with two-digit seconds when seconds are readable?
2,53
